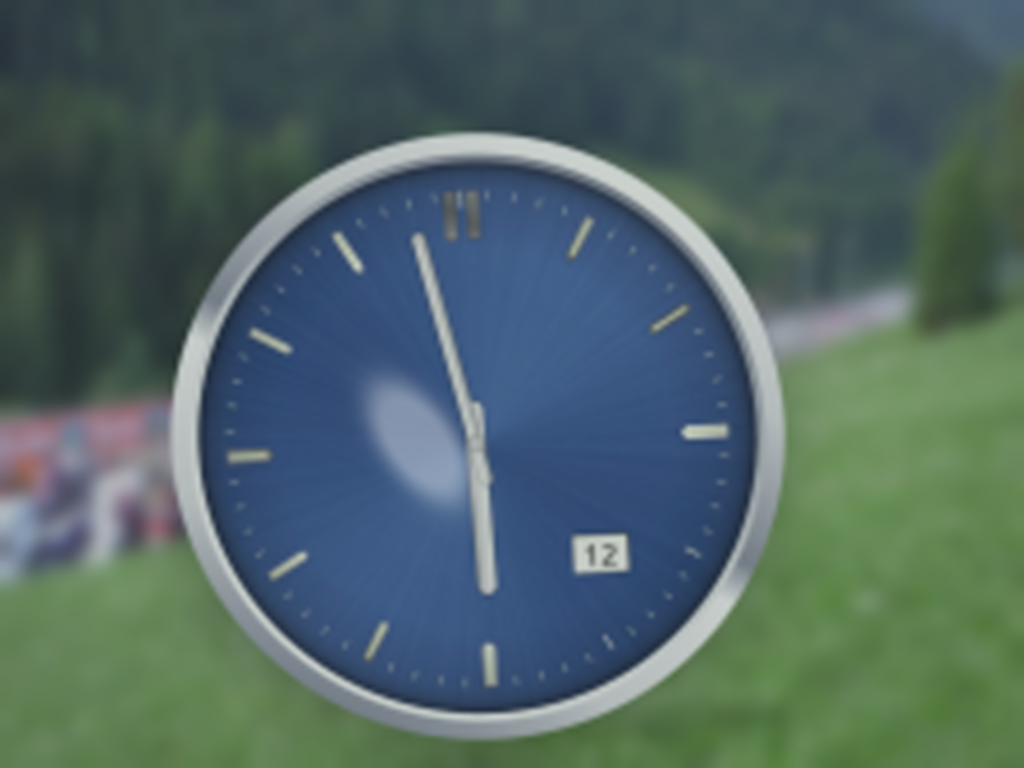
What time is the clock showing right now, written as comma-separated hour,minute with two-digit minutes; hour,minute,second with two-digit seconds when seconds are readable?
5,58
